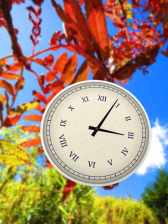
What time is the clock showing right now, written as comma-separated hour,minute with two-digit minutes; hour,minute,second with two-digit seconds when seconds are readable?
3,04
